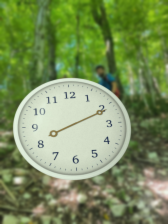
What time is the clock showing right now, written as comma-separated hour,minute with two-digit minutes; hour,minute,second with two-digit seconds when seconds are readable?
8,11
